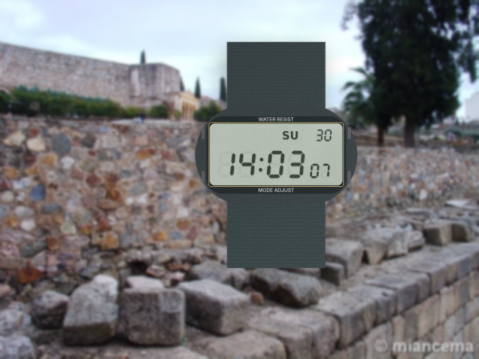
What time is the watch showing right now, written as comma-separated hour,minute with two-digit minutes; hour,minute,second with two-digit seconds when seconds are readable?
14,03,07
